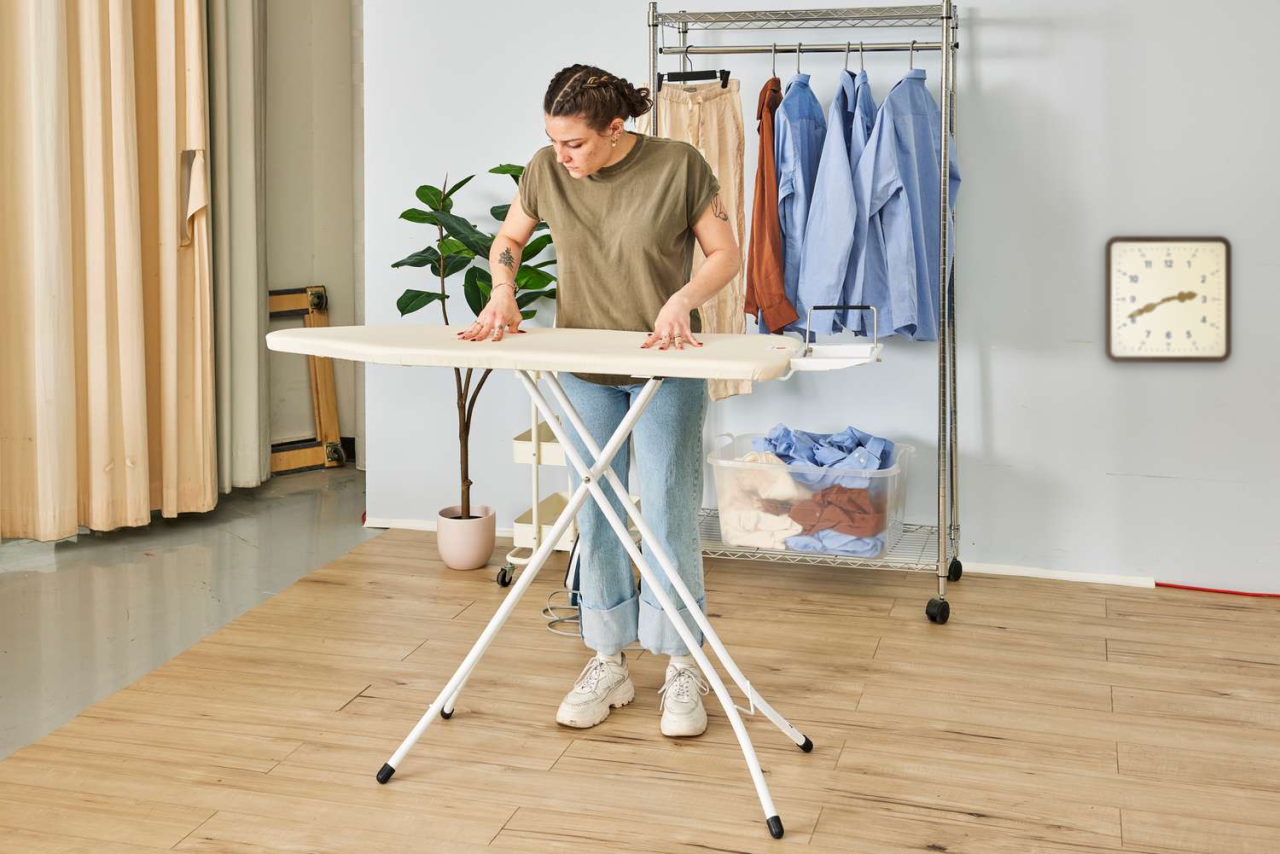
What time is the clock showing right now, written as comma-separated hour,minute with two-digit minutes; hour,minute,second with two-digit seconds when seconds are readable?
2,41
